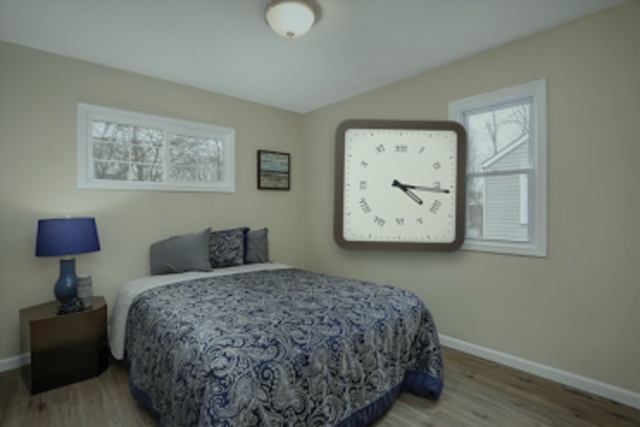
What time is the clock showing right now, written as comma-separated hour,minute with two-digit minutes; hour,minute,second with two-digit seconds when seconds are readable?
4,16
